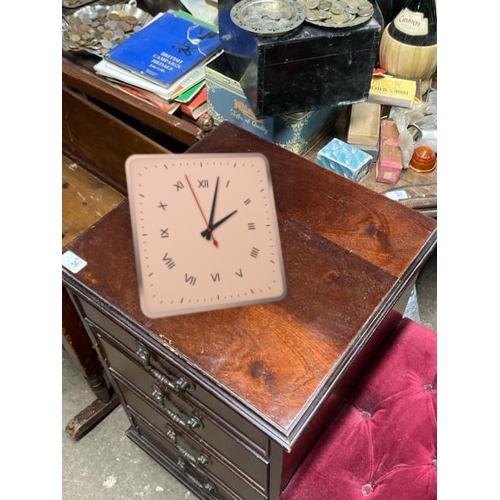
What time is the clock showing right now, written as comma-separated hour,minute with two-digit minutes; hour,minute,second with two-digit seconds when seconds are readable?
2,02,57
